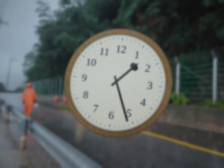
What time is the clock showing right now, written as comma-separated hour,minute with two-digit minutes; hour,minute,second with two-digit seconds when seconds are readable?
1,26
